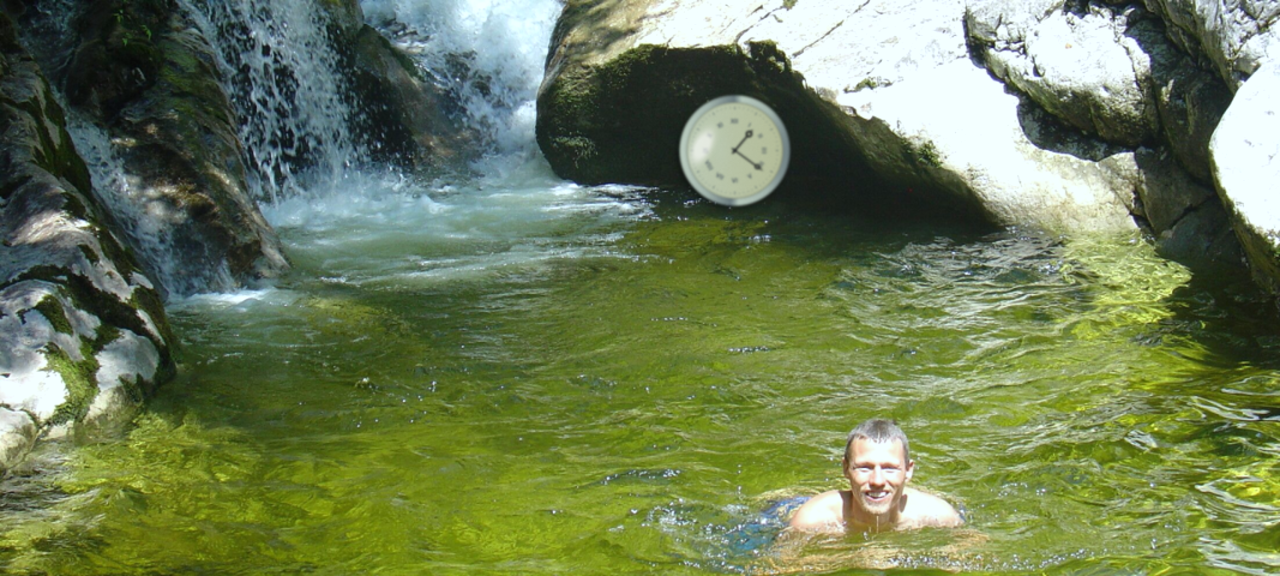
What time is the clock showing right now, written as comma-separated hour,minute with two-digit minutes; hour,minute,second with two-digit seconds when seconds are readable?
1,21
